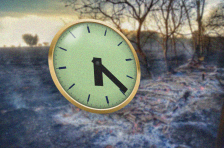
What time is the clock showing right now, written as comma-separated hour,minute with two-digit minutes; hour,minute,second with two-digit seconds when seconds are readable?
6,24
